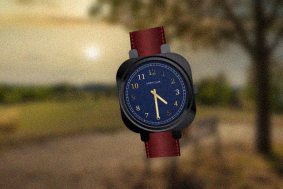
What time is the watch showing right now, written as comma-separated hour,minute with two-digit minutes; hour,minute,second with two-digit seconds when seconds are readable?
4,30
